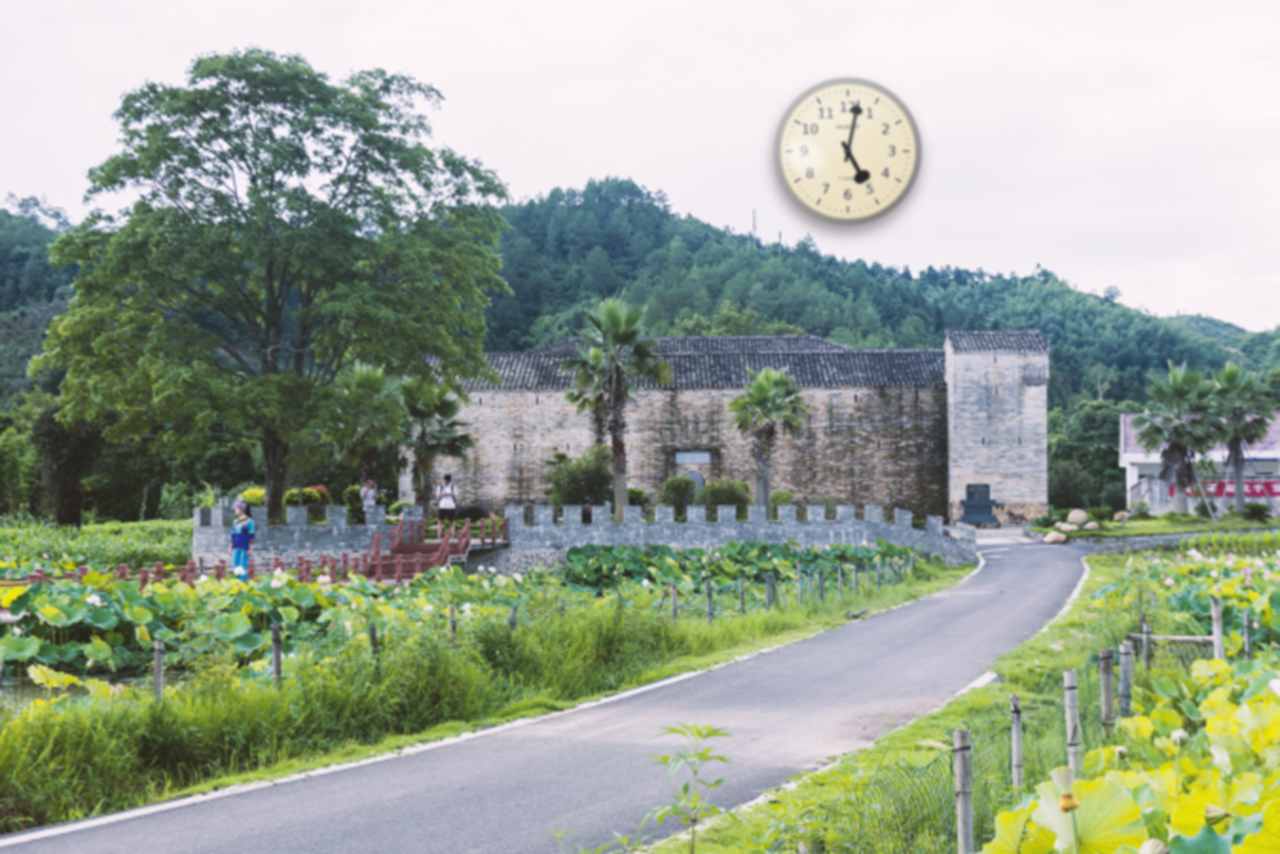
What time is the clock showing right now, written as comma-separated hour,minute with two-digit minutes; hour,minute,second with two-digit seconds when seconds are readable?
5,02
